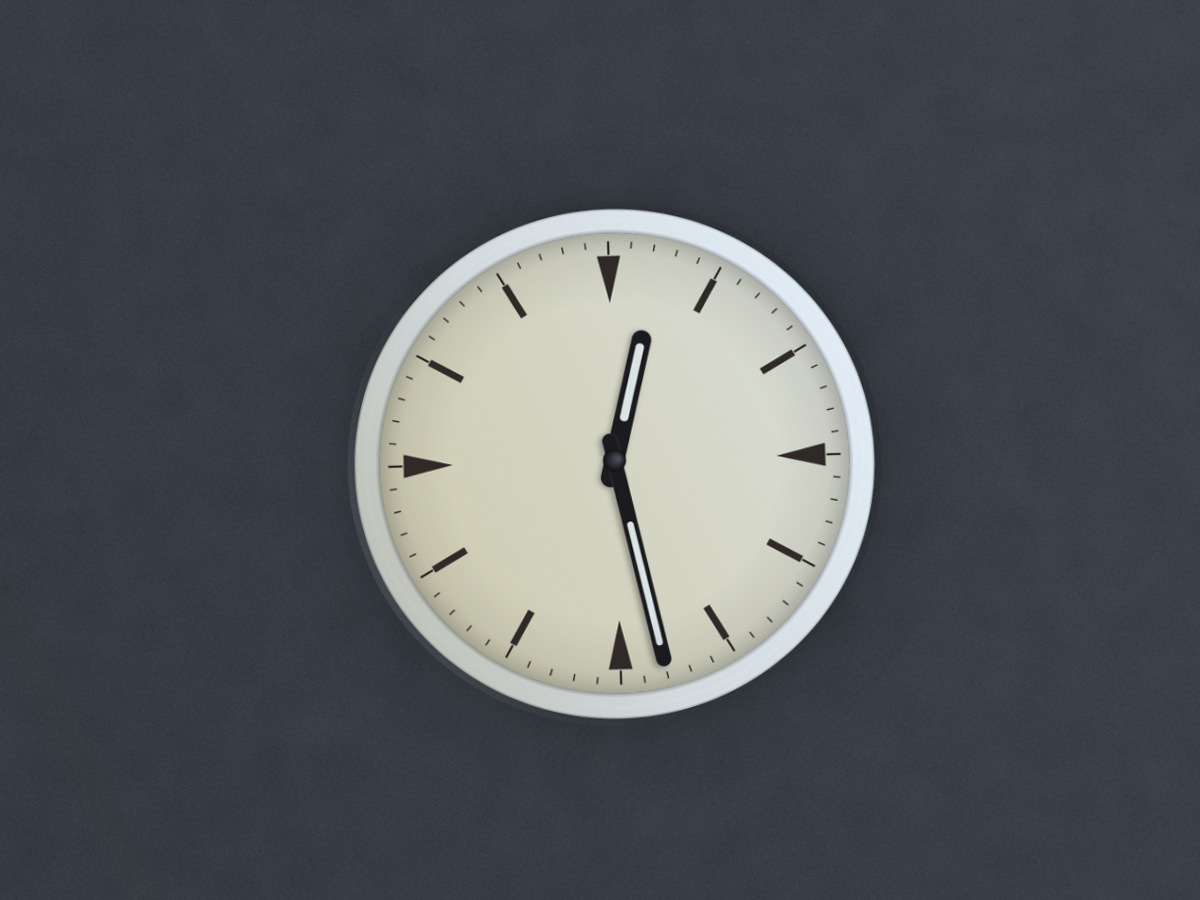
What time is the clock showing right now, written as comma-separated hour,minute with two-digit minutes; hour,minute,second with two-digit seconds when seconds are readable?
12,28
